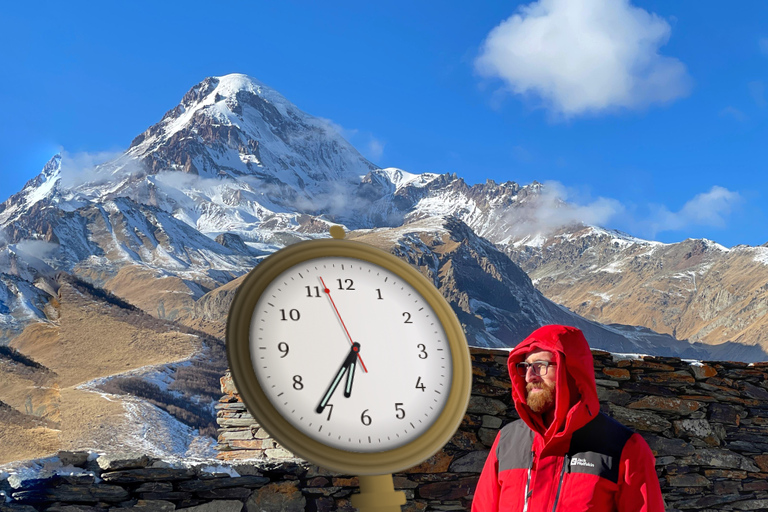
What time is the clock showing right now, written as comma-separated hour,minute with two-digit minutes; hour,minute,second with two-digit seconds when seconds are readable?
6,35,57
